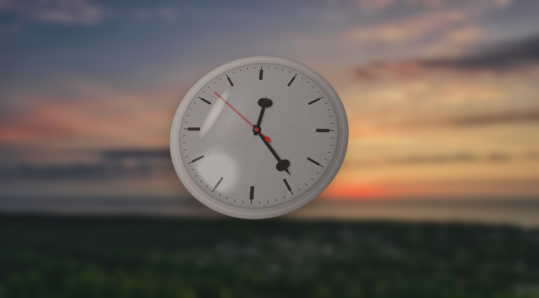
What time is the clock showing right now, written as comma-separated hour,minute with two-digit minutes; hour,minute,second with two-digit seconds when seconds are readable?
12,23,52
